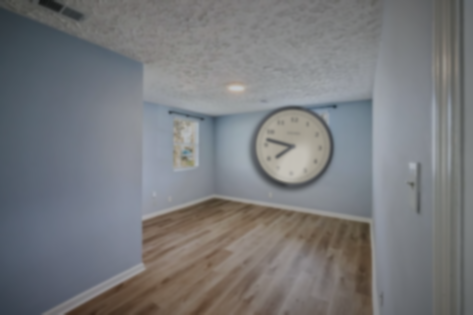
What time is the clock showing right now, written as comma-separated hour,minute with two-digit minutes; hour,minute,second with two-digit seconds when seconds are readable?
7,47
